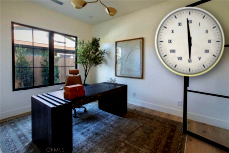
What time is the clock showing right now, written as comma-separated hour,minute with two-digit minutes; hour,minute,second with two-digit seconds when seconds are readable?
5,59
